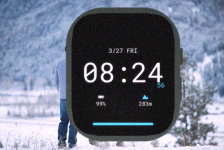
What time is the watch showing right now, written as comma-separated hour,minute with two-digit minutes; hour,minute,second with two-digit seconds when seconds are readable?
8,24
